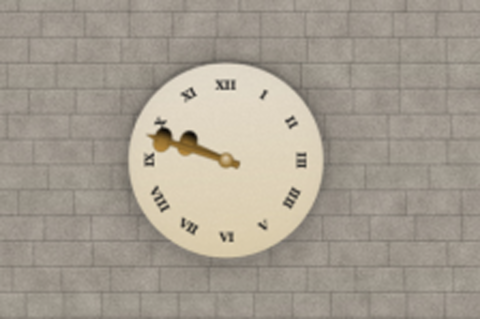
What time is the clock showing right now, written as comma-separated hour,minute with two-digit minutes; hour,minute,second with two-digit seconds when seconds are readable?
9,48
